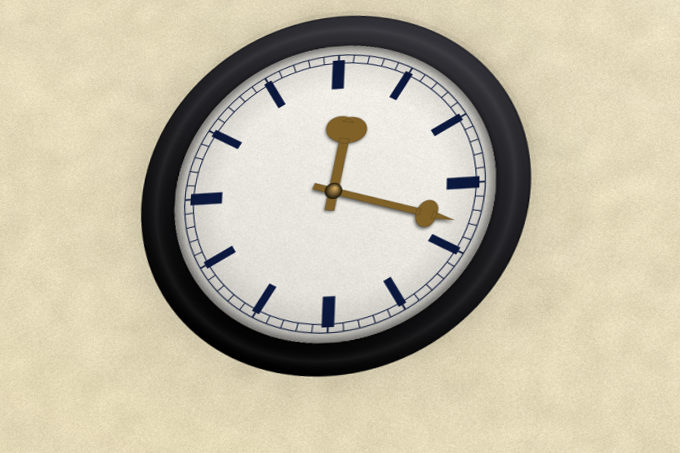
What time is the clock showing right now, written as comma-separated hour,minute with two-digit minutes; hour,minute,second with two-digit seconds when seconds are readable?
12,18
